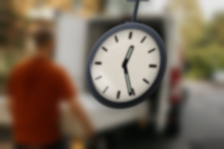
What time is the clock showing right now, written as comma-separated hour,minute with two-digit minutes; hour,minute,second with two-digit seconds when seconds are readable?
12,26
